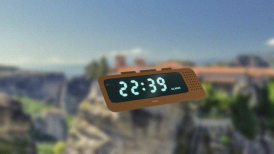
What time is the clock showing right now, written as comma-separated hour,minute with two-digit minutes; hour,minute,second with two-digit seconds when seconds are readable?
22,39
